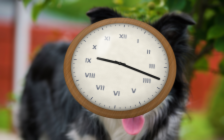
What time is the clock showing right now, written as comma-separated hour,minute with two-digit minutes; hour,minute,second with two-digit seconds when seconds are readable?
9,18
